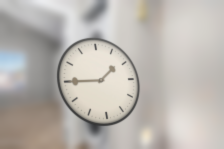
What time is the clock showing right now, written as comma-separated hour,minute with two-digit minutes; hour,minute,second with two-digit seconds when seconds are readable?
1,45
